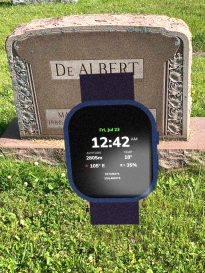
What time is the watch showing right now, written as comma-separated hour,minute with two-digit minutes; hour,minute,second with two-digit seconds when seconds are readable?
12,42
